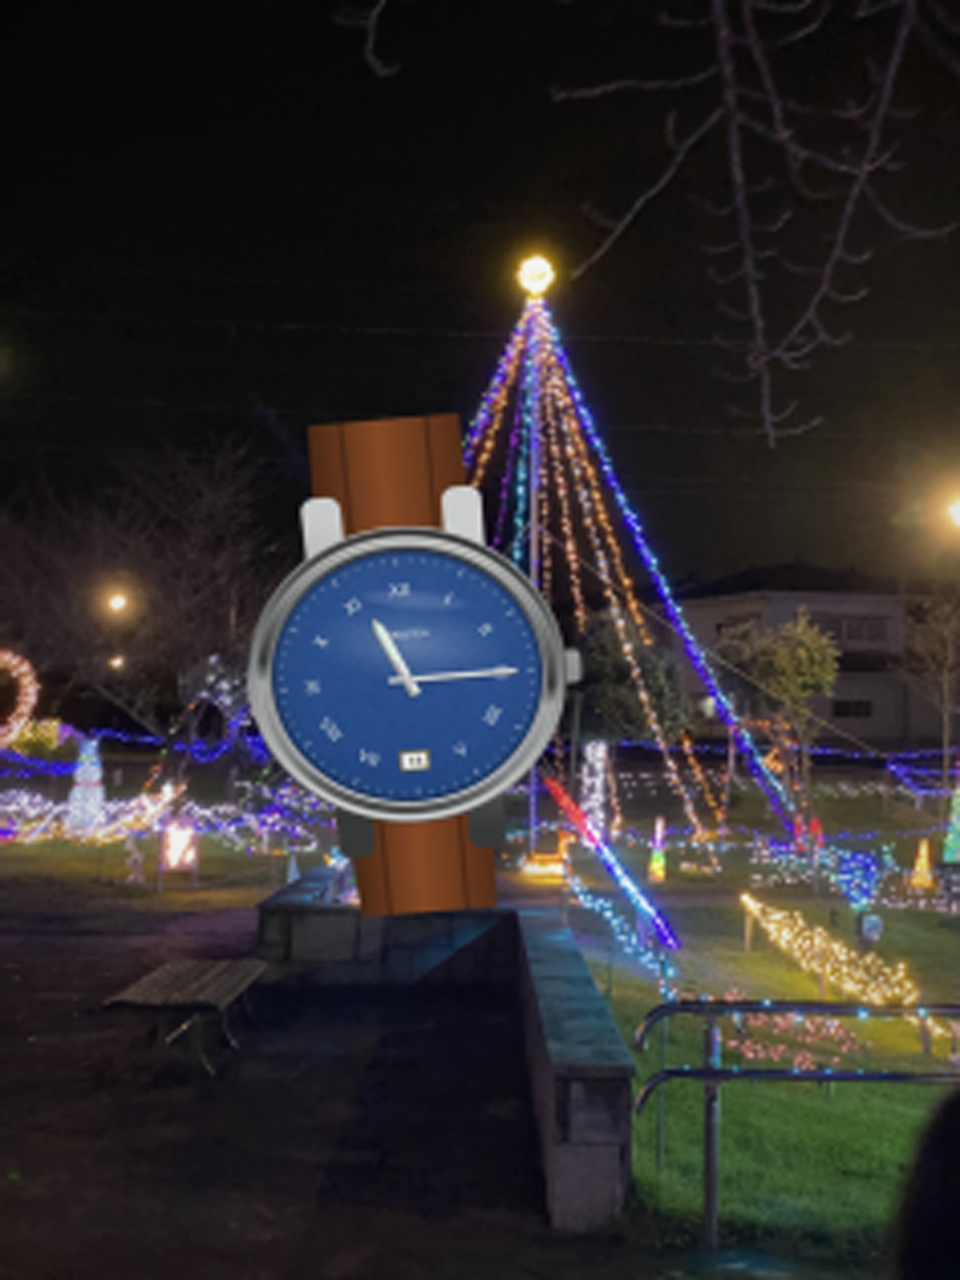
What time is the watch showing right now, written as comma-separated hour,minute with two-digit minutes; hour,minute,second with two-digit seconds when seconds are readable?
11,15
